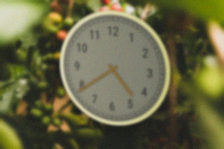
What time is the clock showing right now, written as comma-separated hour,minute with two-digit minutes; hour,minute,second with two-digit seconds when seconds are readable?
4,39
